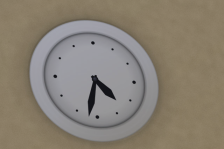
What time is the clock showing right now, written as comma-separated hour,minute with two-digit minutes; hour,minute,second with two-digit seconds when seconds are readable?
4,32
